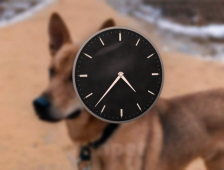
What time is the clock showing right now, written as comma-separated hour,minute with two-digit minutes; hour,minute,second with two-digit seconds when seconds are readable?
4,37
